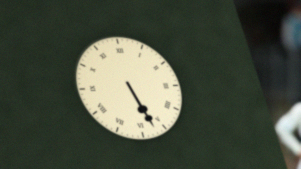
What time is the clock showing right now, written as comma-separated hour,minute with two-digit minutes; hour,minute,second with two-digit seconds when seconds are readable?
5,27
